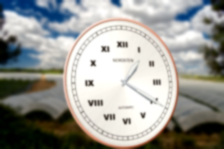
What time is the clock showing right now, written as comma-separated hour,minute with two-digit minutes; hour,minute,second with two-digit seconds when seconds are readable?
1,20
